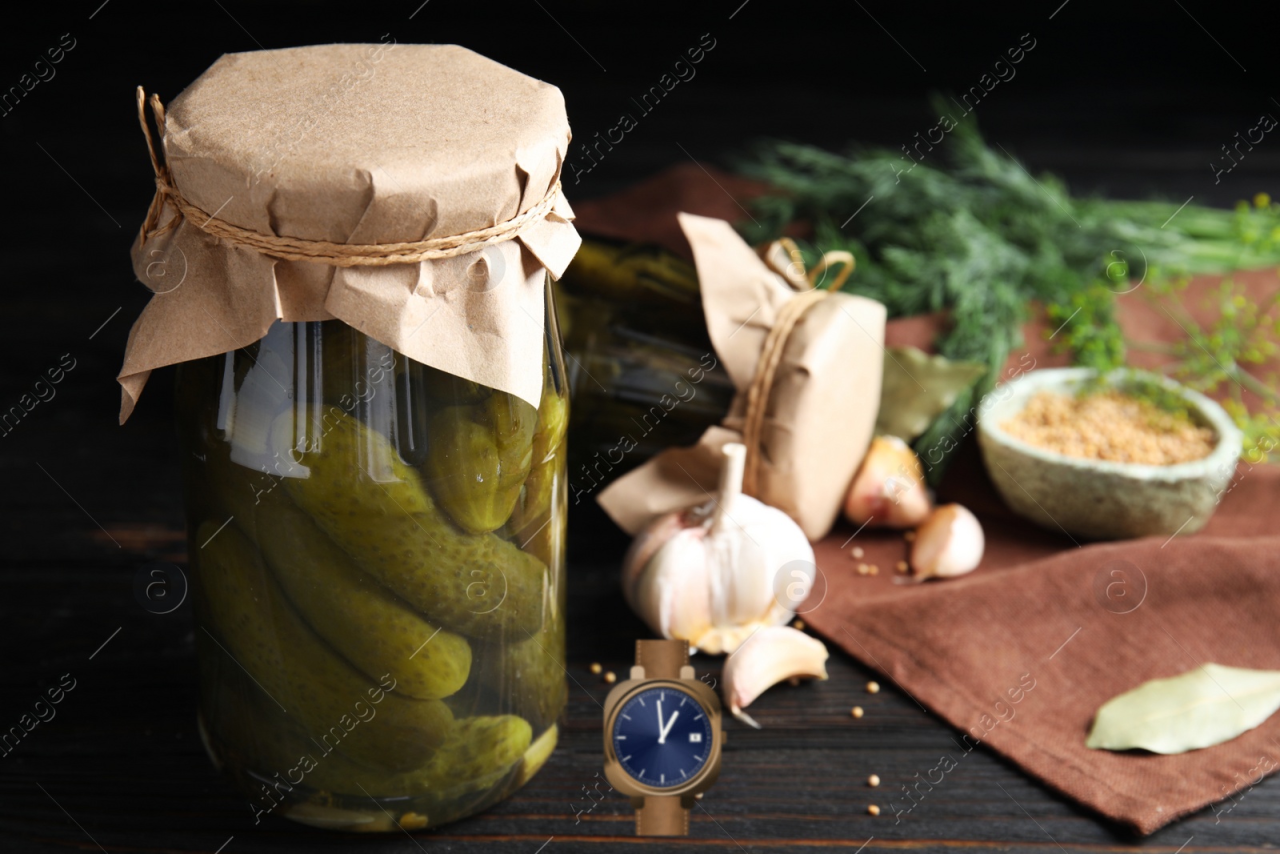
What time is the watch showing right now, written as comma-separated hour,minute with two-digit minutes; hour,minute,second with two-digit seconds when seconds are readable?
12,59
